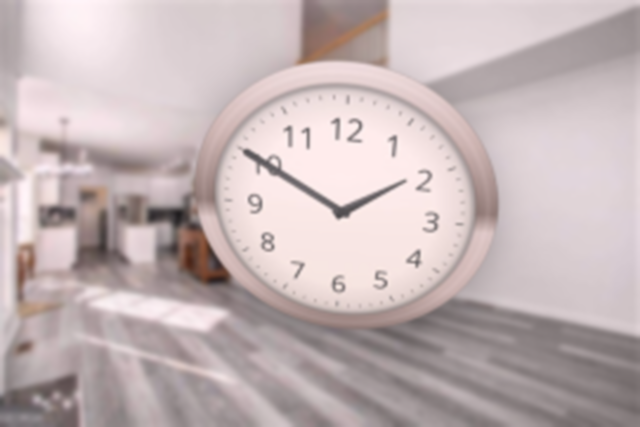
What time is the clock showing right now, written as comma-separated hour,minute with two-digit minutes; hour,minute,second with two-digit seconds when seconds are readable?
1,50
